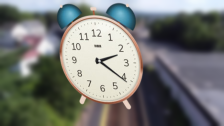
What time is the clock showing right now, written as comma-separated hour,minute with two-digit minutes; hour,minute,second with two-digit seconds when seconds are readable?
2,21
